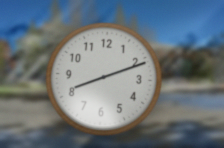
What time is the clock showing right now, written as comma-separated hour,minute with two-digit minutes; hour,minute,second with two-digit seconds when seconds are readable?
8,11
